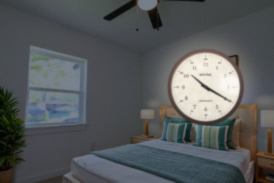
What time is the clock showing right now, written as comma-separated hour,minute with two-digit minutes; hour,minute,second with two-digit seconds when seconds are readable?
10,20
